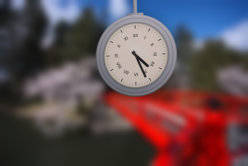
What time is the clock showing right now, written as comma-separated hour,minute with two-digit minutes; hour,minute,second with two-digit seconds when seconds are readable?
4,26
